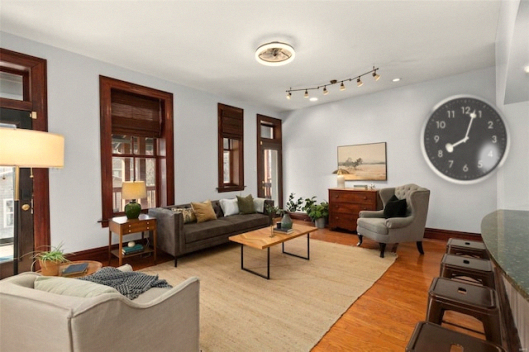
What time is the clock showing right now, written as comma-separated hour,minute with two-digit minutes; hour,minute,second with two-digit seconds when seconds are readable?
8,03
